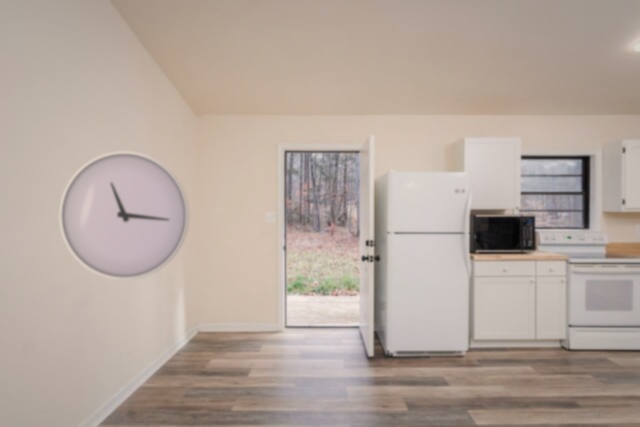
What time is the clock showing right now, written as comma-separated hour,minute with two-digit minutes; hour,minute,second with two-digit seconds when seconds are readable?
11,16
